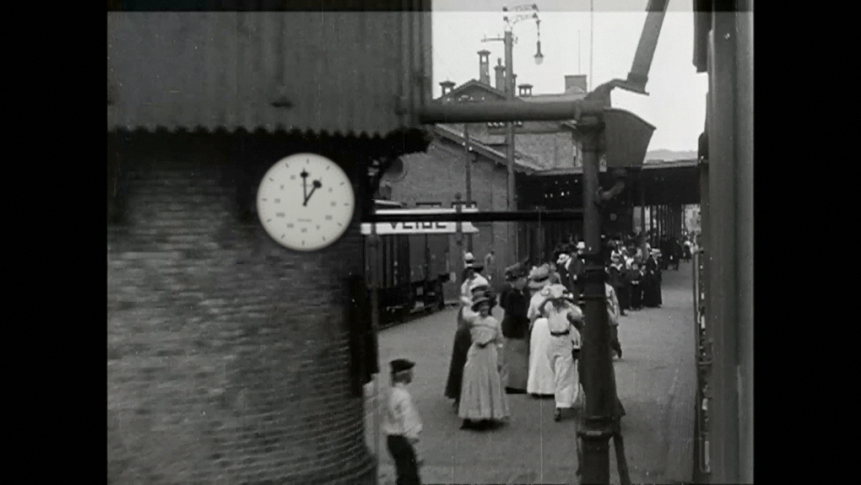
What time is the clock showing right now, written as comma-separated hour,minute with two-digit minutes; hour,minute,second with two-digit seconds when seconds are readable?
12,59
